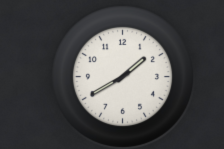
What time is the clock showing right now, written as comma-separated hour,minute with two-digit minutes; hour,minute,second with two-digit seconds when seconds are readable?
1,40
